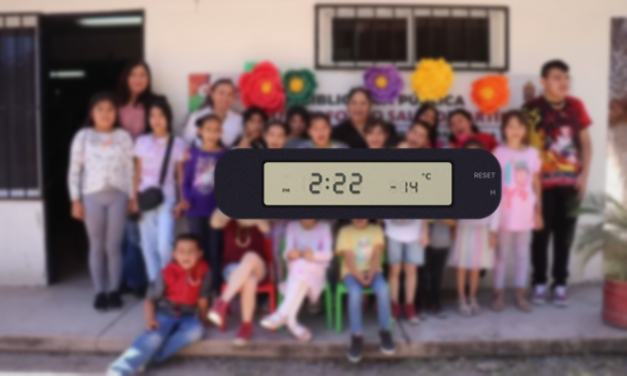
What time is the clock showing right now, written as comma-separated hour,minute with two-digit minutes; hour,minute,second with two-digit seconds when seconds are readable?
2,22
